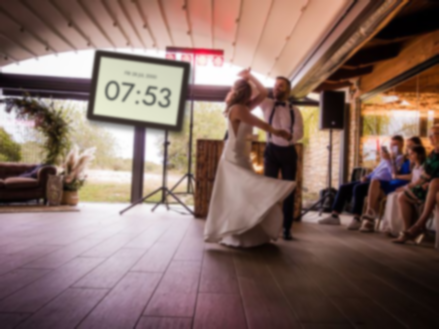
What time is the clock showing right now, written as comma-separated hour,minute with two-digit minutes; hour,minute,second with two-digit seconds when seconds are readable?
7,53
